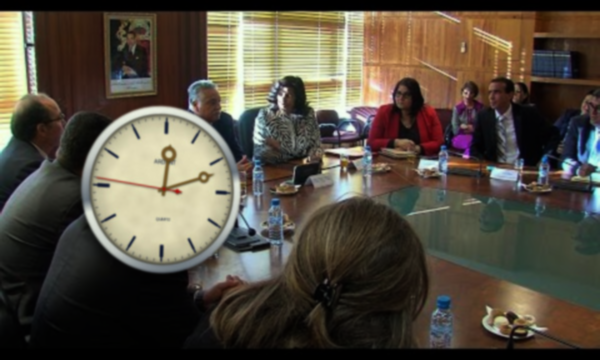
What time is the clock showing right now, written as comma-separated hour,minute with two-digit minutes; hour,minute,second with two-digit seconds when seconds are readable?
12,11,46
